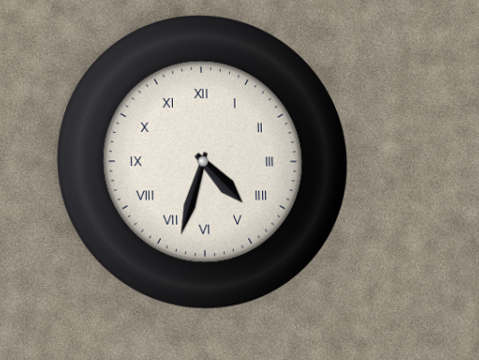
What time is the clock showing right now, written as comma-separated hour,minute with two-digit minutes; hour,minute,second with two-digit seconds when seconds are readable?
4,33
